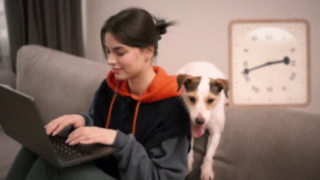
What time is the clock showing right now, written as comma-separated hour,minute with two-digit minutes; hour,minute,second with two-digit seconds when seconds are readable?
2,42
